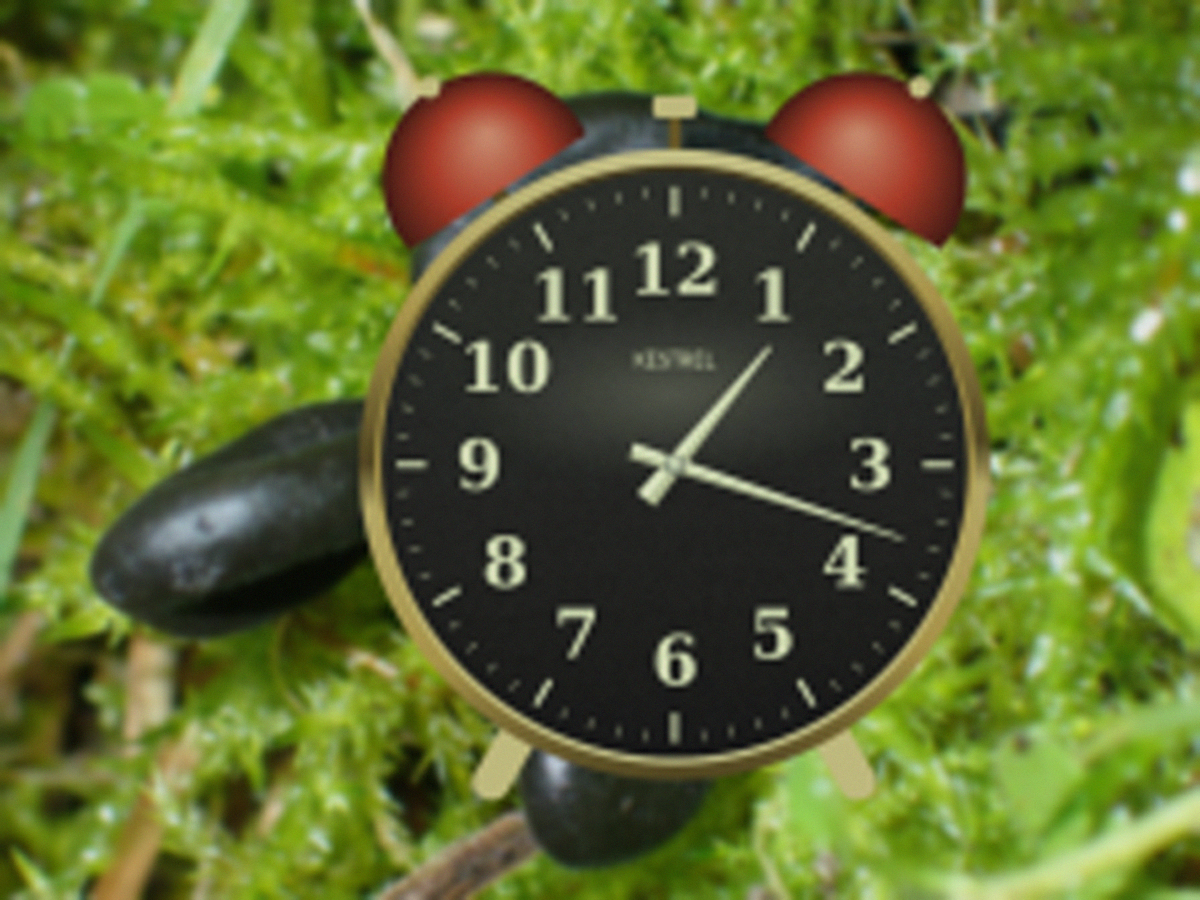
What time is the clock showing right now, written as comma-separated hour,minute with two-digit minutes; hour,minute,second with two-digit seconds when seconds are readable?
1,18
